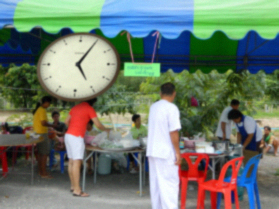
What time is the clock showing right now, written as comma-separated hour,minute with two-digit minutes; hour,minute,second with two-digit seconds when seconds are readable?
5,05
